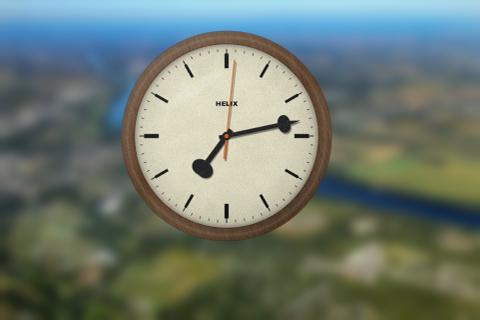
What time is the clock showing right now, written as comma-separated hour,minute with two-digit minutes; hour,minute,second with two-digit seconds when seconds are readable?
7,13,01
